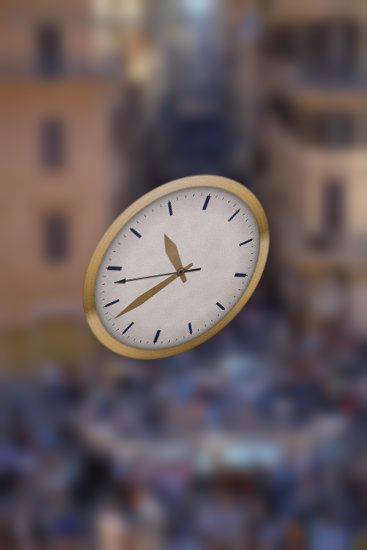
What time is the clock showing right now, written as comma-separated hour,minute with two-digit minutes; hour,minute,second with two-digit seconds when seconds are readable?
10,37,43
